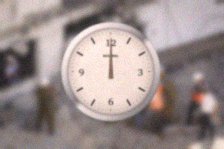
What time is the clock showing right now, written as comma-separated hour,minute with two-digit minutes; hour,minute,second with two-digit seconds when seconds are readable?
12,00
